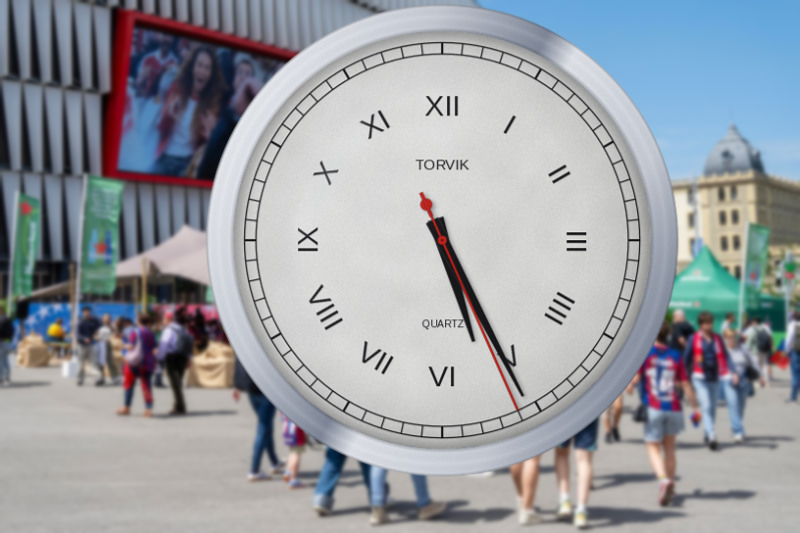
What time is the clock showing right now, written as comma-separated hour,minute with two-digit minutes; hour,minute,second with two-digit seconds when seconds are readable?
5,25,26
